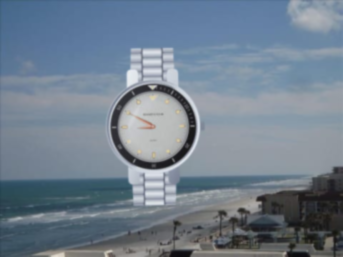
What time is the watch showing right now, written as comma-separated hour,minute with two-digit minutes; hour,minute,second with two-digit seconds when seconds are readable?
8,50
